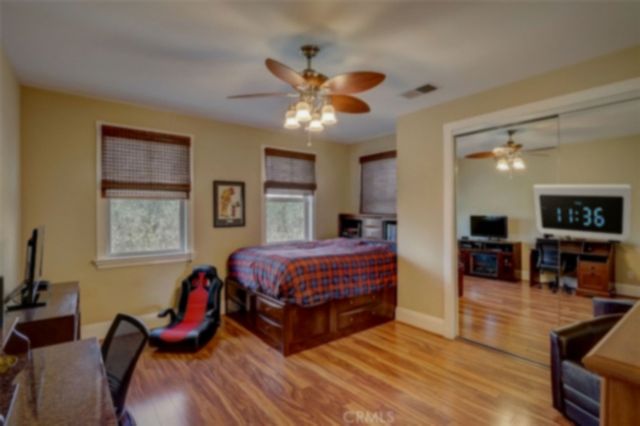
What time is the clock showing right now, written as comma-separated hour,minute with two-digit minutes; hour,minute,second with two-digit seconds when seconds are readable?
11,36
